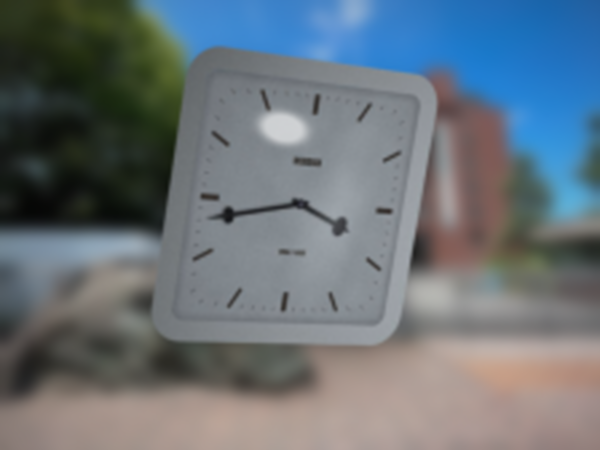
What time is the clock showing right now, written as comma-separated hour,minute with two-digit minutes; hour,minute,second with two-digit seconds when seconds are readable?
3,43
